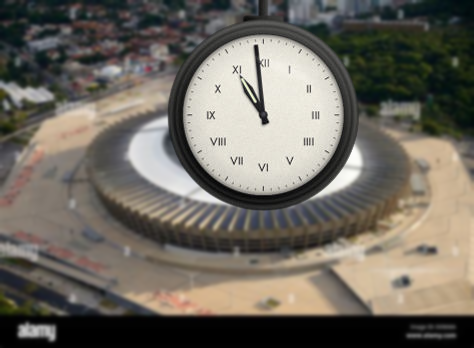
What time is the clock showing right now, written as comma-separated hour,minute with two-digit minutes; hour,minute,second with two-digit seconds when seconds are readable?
10,59
